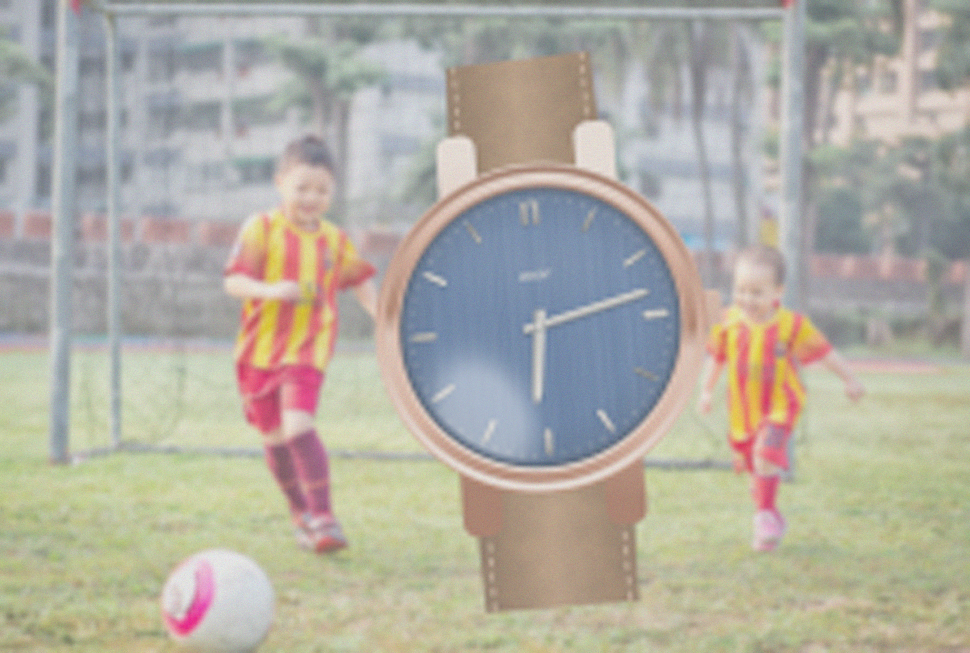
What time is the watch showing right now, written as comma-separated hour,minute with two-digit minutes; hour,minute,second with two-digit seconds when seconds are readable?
6,13
